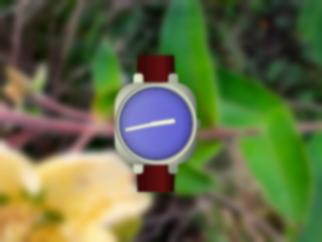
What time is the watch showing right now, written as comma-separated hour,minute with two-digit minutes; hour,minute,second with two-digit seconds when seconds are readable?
2,43
